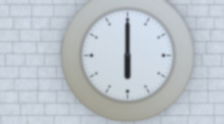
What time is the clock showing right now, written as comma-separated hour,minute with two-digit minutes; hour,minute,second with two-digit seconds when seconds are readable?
6,00
